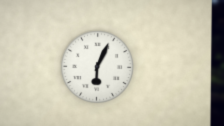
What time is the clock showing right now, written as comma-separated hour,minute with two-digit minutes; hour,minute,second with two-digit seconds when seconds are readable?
6,04
